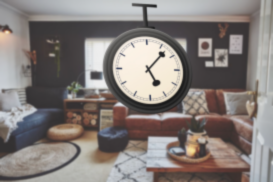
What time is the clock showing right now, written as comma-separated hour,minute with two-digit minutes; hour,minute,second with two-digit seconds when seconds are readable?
5,07
